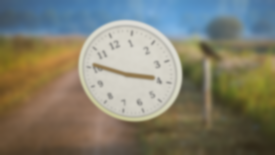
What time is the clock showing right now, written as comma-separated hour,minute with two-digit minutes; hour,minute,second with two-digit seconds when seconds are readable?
3,51
